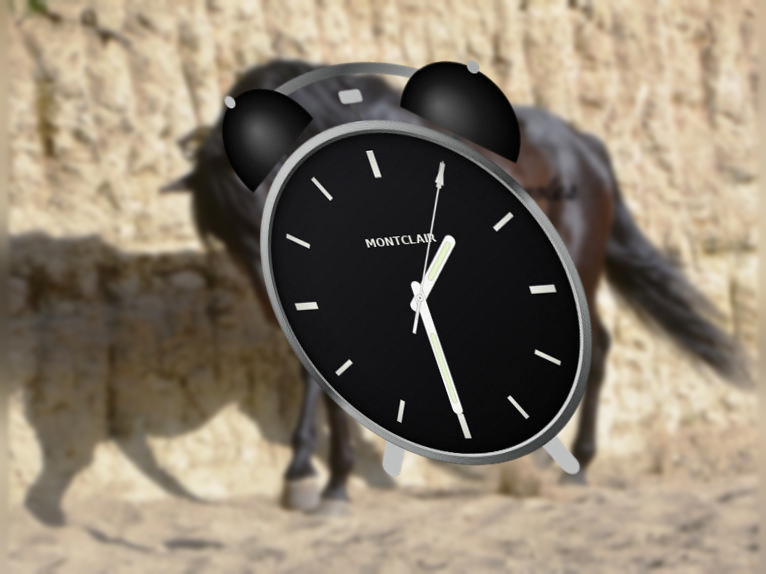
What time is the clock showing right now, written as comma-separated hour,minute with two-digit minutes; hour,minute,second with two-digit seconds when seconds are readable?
1,30,05
